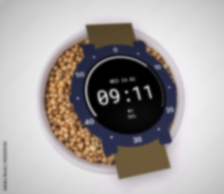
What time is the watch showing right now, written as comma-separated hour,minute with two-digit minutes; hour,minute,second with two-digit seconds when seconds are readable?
9,11
